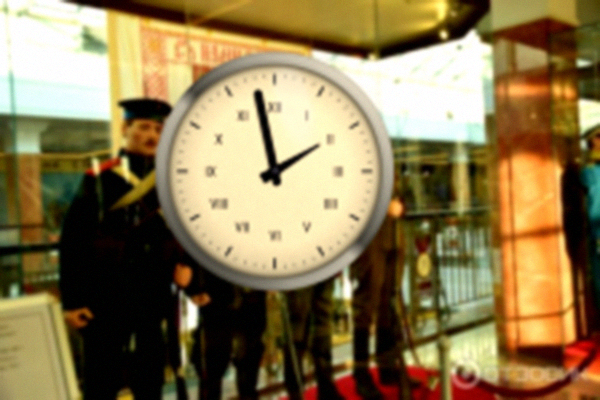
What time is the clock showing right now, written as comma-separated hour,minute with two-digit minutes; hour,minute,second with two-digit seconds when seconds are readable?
1,58
